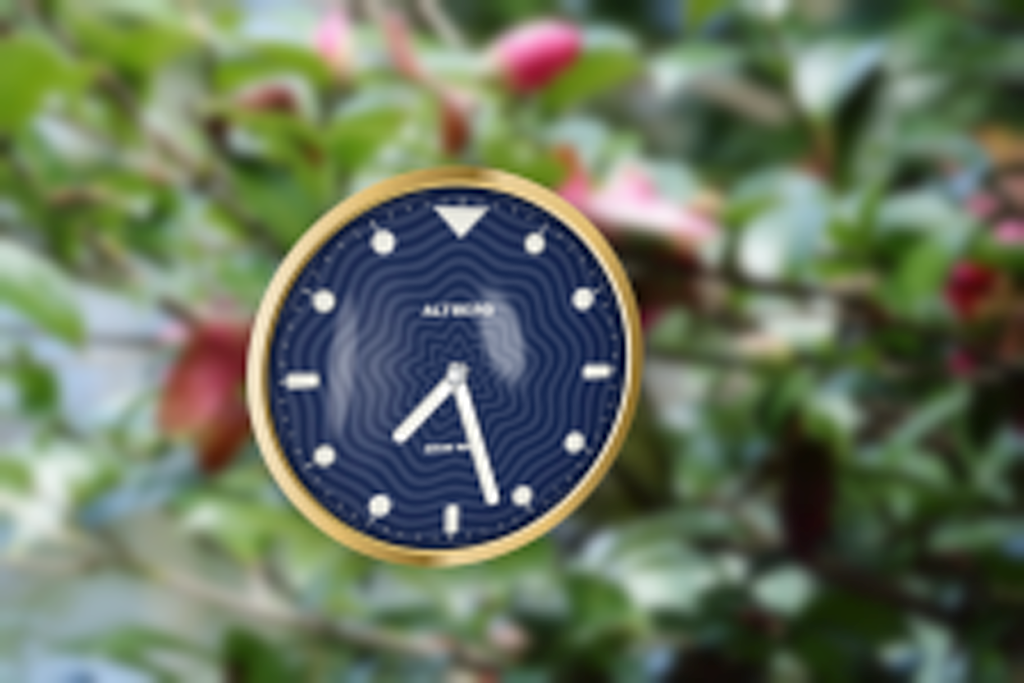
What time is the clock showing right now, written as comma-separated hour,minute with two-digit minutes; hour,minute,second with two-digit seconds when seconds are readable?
7,27
